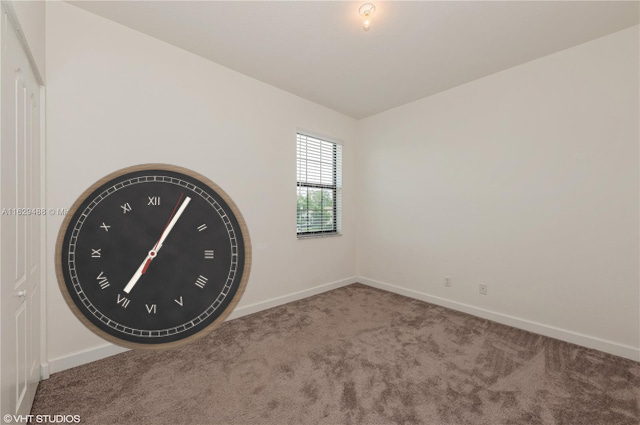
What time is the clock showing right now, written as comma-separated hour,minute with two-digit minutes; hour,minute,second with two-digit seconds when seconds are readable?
7,05,04
